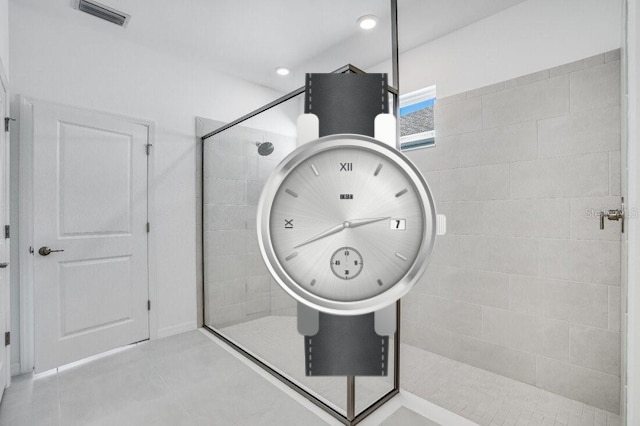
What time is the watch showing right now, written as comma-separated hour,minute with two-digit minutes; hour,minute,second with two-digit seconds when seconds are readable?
2,41
